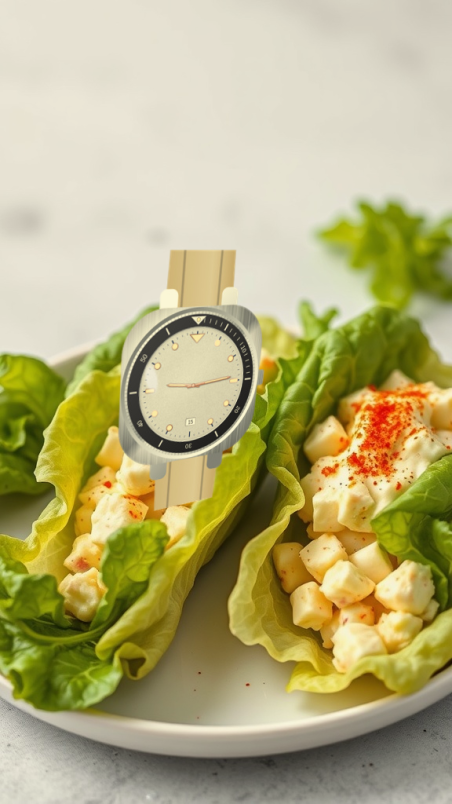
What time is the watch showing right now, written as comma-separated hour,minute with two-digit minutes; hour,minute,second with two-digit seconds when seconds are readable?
9,14
